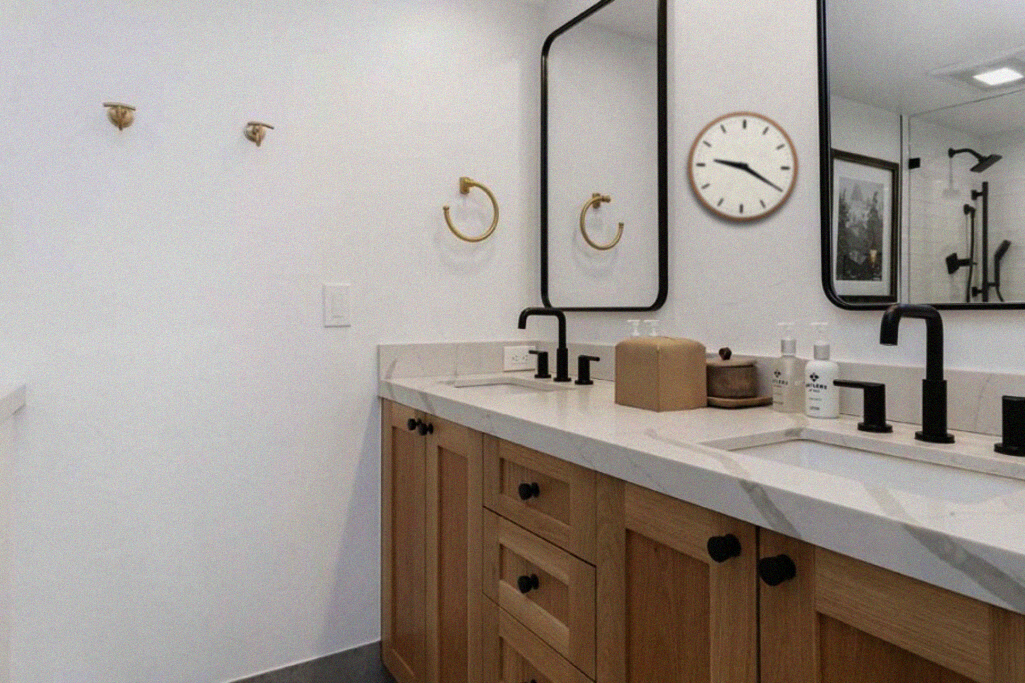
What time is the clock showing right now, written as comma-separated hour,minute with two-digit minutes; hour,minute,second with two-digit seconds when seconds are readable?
9,20
